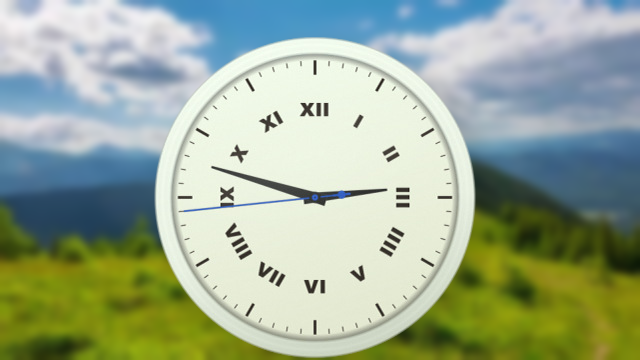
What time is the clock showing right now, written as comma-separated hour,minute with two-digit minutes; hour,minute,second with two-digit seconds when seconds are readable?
2,47,44
